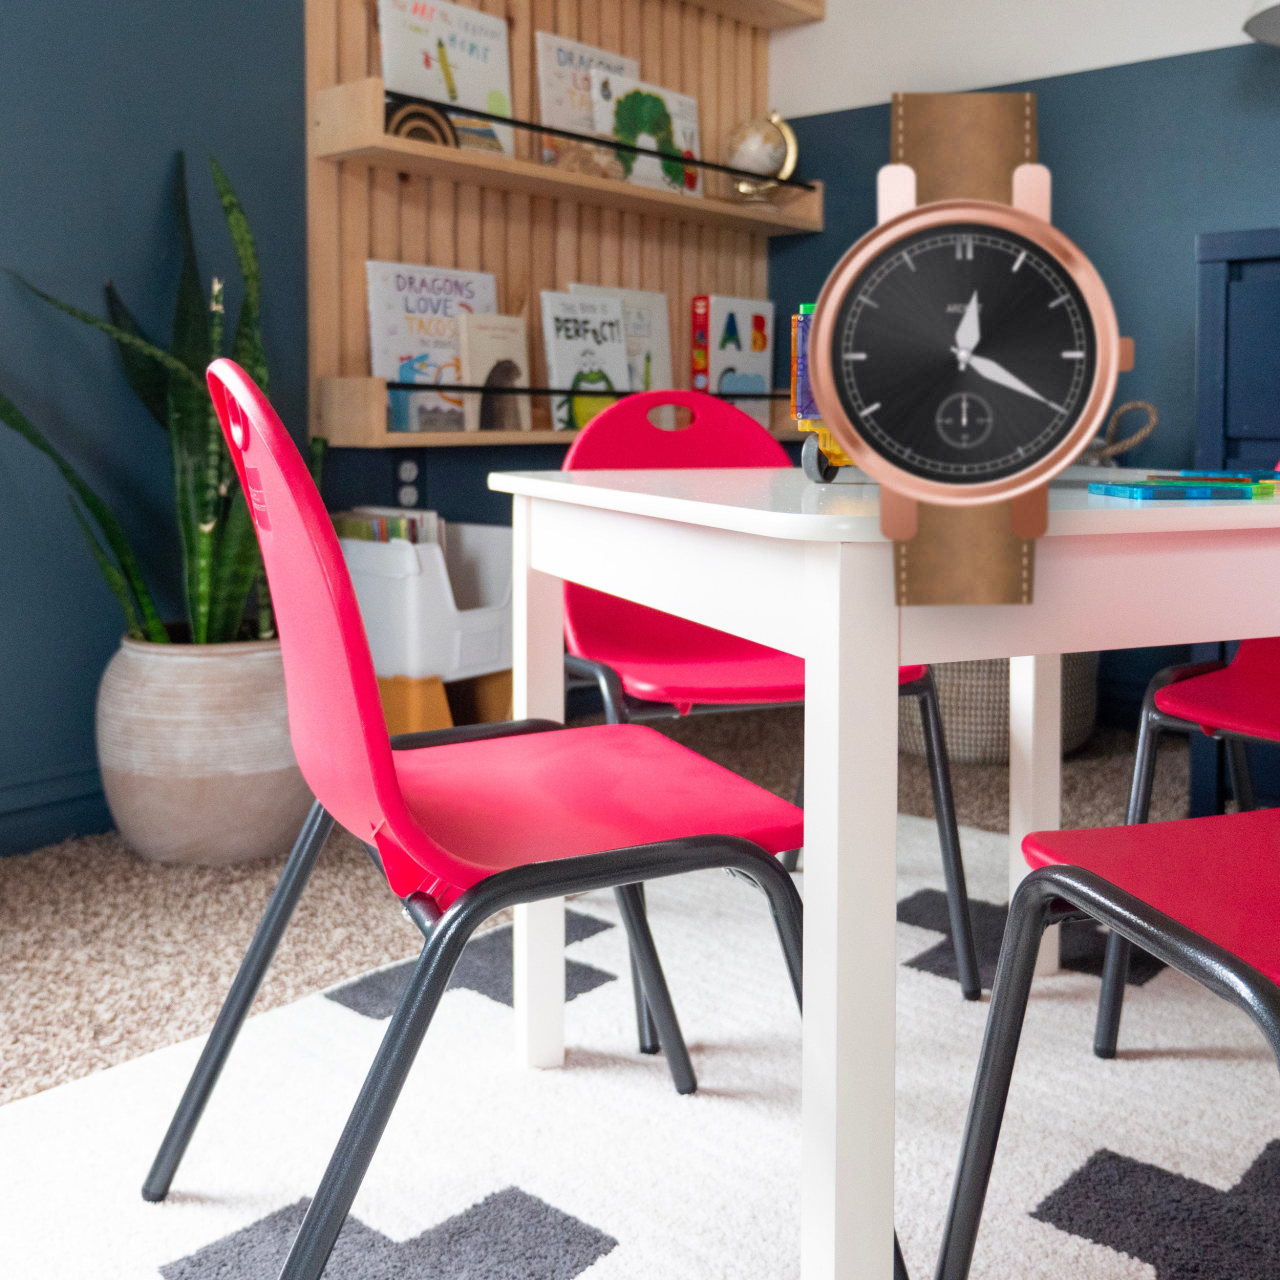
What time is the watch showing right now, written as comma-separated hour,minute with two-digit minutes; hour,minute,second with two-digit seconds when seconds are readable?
12,20
